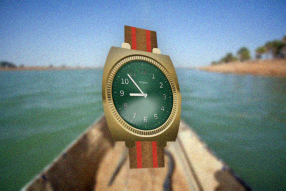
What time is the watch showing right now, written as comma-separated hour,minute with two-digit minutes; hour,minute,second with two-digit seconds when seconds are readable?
8,53
